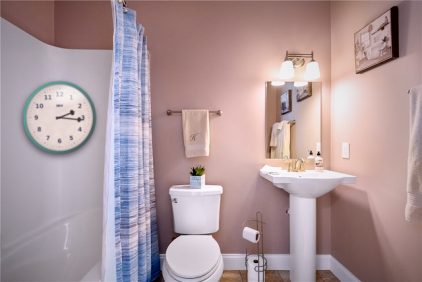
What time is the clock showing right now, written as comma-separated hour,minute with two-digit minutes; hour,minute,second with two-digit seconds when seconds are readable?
2,16
